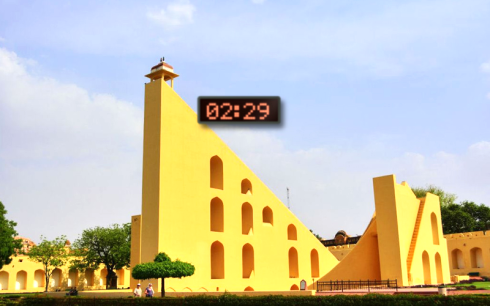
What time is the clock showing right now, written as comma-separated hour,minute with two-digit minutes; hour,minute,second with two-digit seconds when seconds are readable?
2,29
